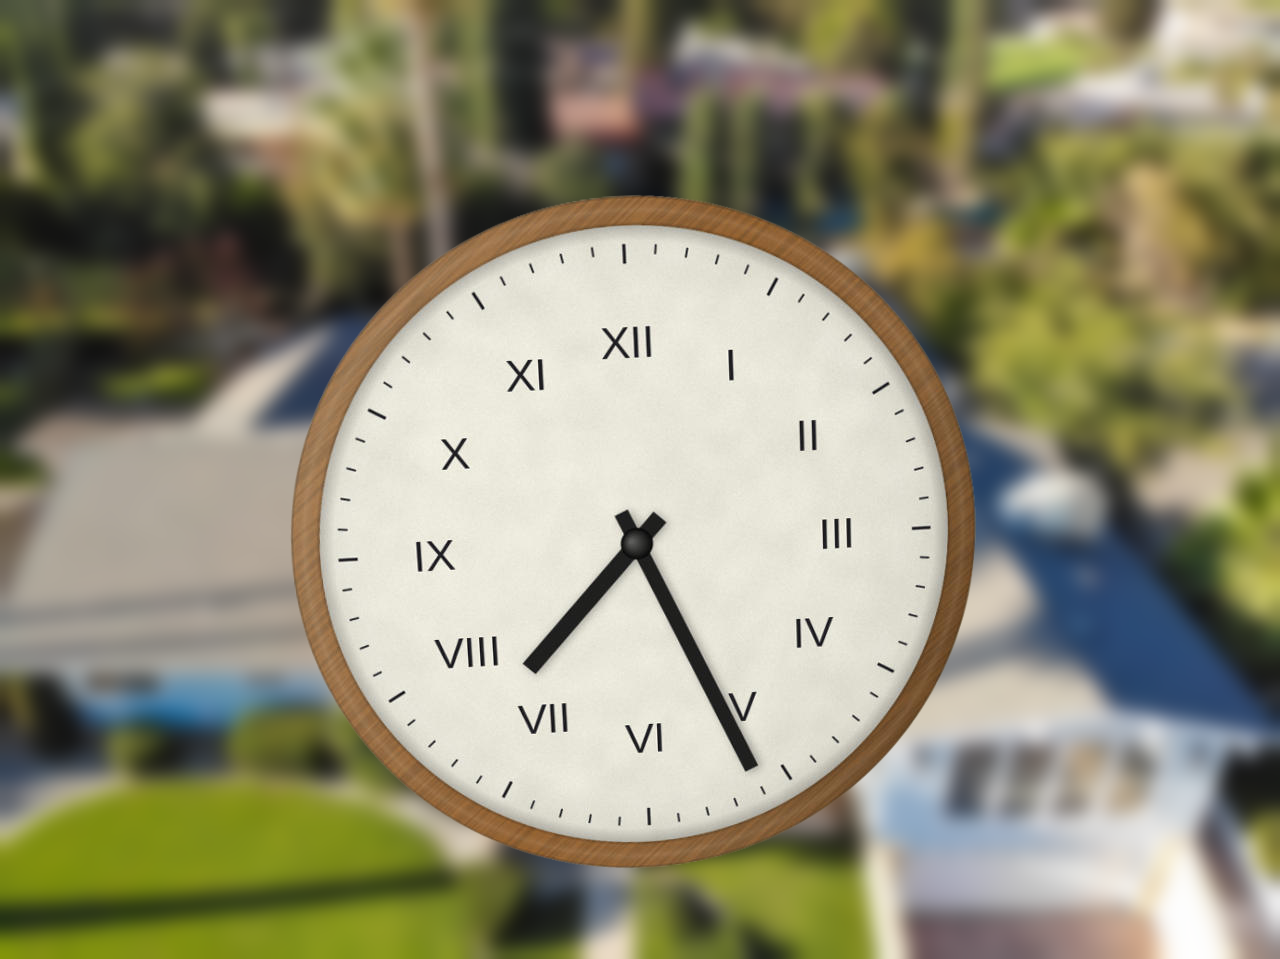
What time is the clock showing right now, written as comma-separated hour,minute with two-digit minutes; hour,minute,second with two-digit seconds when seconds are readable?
7,26
